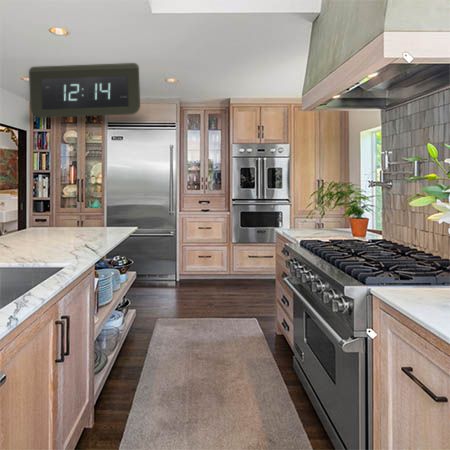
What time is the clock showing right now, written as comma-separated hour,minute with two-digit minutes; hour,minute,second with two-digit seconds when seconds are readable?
12,14
